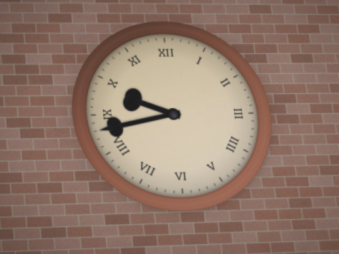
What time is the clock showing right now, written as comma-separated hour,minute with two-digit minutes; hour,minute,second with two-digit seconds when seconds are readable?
9,43
